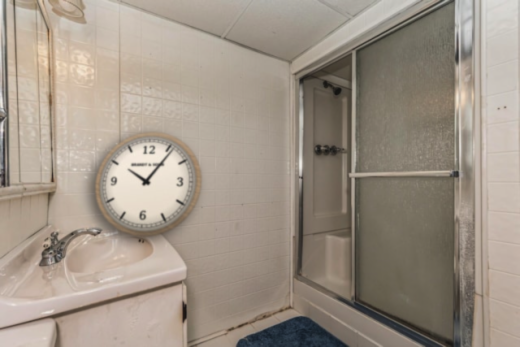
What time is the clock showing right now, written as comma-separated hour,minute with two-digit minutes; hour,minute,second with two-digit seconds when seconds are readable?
10,06
